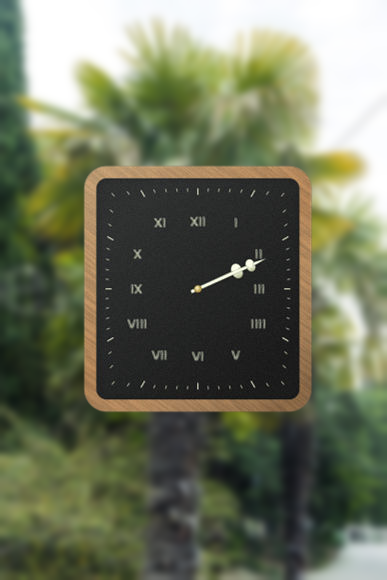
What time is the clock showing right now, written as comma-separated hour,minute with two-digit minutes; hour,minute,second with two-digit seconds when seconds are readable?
2,11
